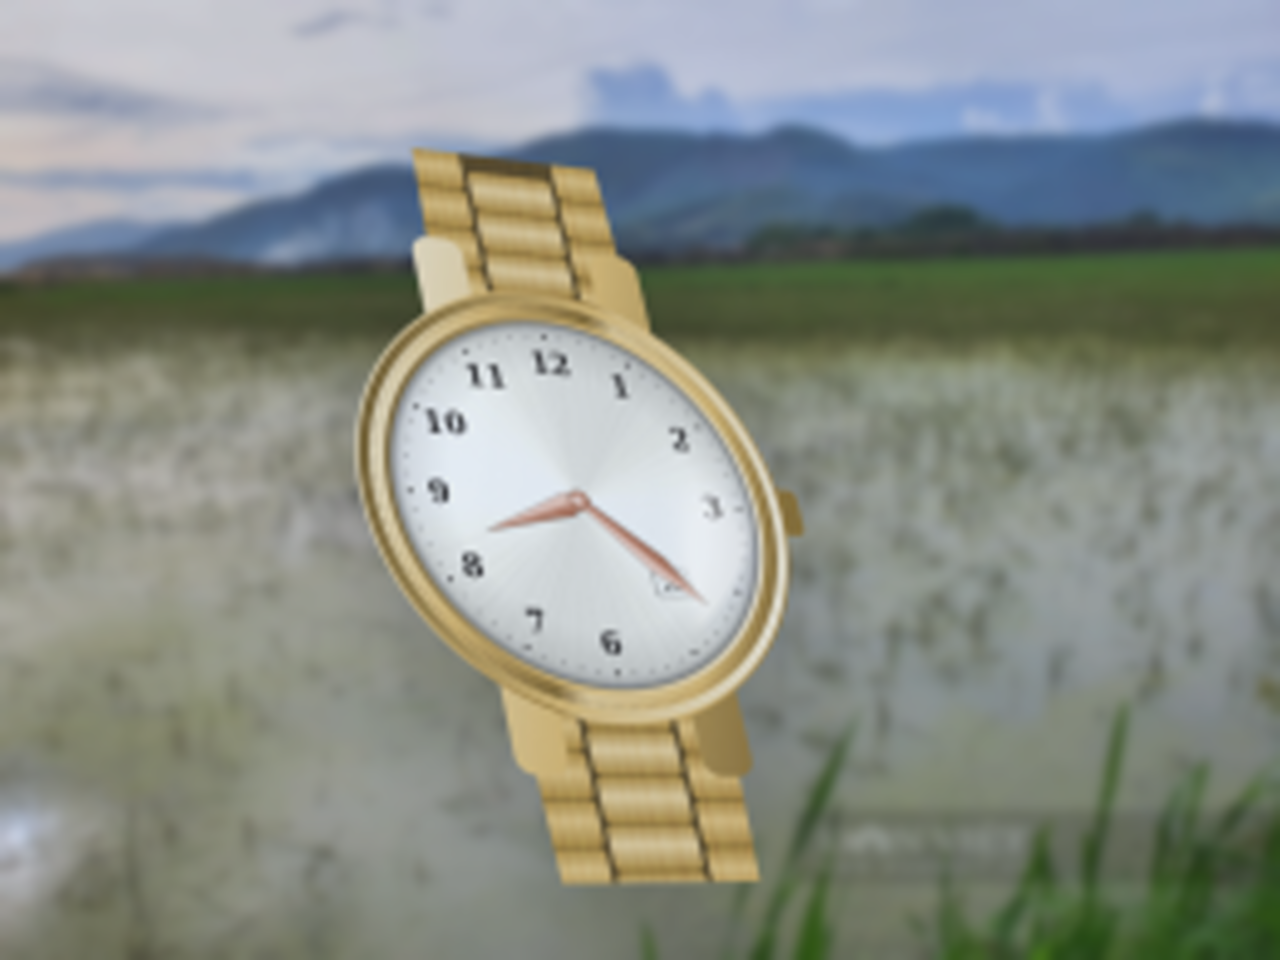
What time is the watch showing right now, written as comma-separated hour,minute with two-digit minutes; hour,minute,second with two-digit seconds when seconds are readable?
8,22
